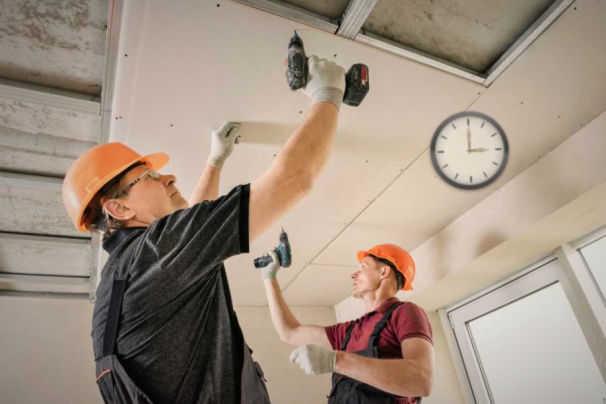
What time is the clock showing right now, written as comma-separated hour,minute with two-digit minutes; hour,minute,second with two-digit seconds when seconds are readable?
3,00
